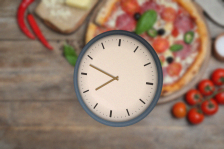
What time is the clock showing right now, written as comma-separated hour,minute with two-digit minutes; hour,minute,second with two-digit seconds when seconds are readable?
7,48
